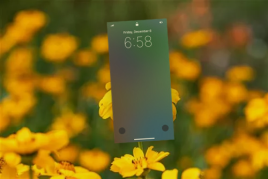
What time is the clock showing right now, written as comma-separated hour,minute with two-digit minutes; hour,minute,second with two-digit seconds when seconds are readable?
6,58
